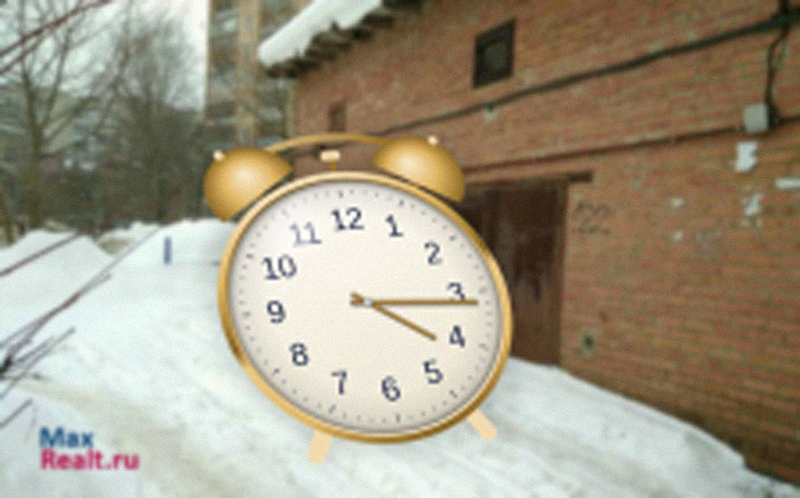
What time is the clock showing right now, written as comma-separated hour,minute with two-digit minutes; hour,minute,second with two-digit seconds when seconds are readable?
4,16
